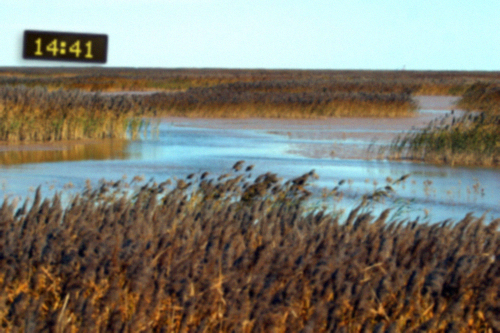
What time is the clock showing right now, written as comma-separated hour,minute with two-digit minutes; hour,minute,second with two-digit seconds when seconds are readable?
14,41
